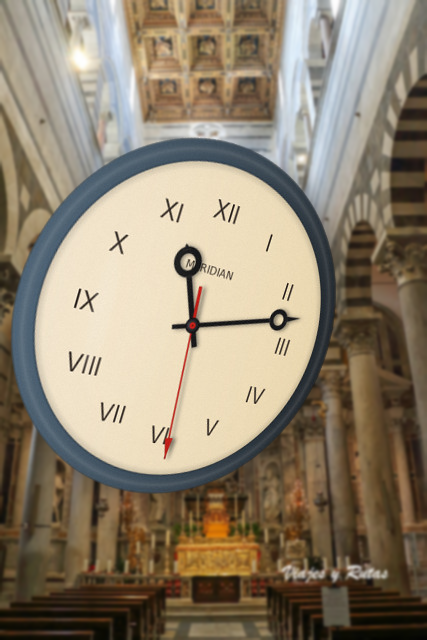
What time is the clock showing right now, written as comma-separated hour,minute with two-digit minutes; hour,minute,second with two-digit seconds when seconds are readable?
11,12,29
